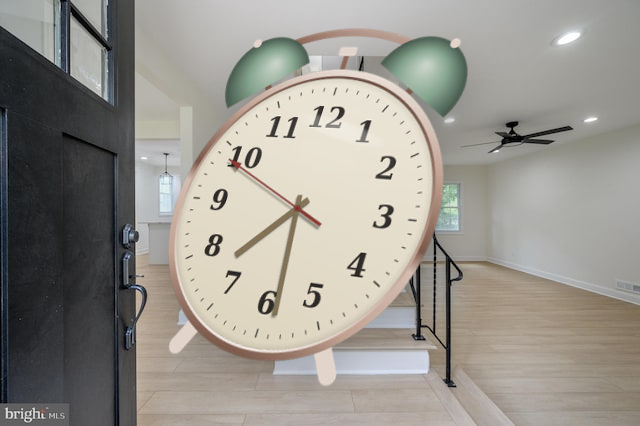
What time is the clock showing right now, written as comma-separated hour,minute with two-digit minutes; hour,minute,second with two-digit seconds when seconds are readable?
7,28,49
